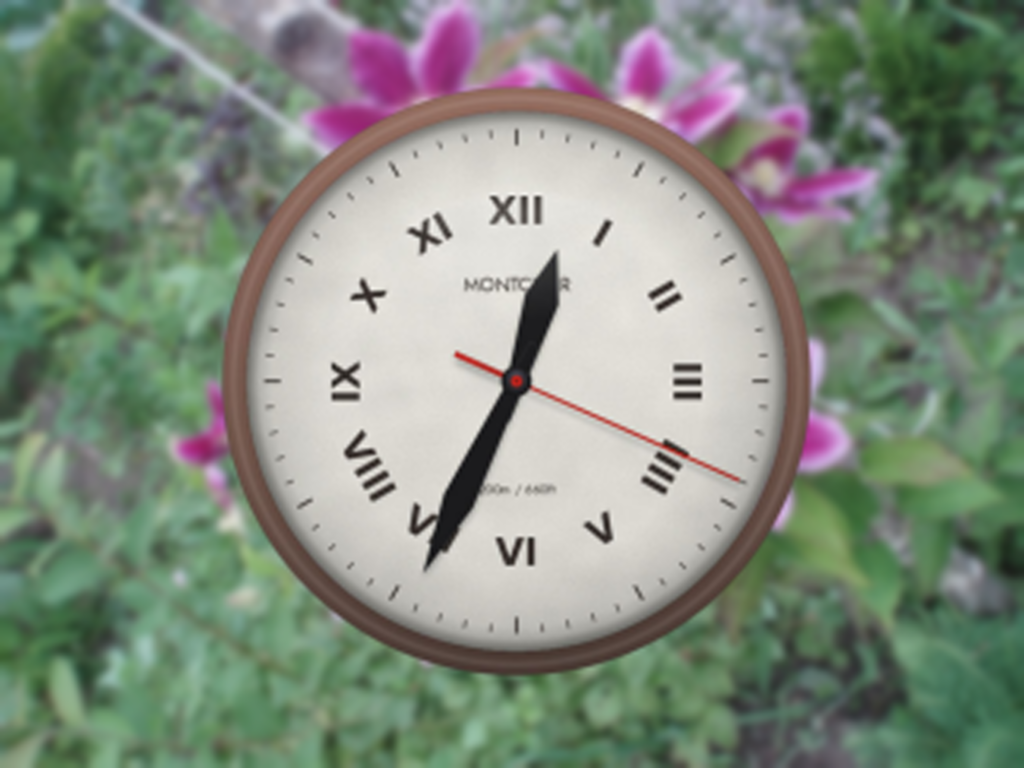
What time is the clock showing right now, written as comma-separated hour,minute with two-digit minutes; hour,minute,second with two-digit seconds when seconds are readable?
12,34,19
